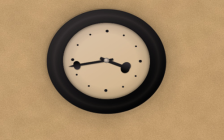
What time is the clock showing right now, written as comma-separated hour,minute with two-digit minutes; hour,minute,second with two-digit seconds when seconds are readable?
3,43
